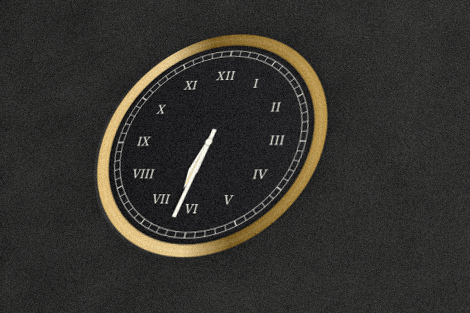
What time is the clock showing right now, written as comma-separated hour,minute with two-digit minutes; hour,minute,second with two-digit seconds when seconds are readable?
6,32
